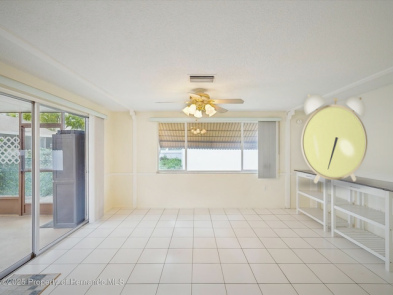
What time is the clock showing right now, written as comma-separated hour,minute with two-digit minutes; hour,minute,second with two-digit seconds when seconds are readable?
6,33
